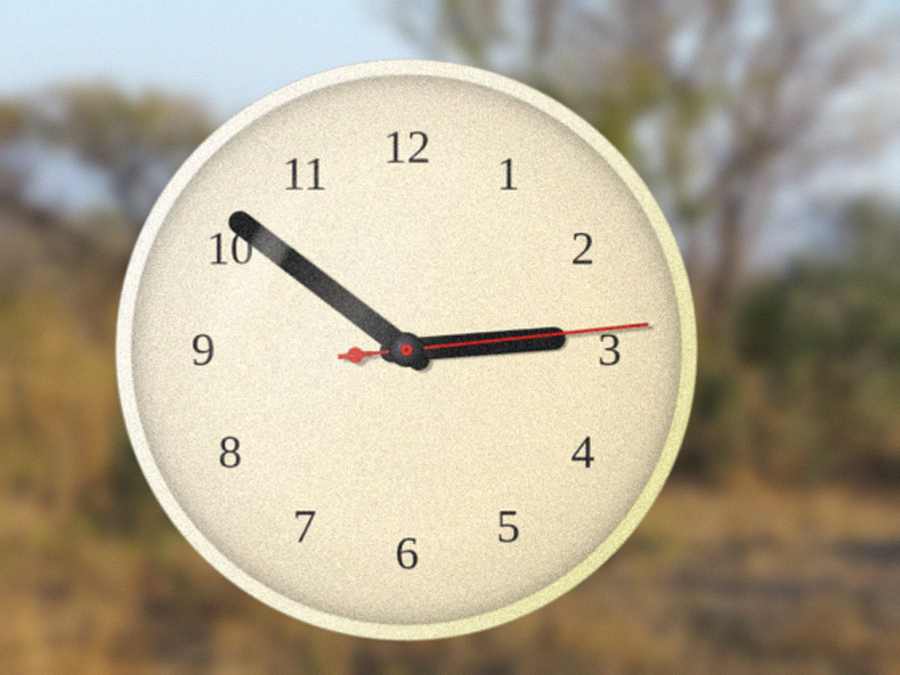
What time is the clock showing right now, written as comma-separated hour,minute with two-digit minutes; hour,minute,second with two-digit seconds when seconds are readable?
2,51,14
